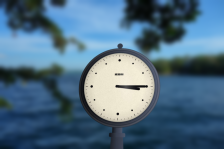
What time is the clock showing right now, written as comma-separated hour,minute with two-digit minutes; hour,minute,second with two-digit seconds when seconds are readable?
3,15
